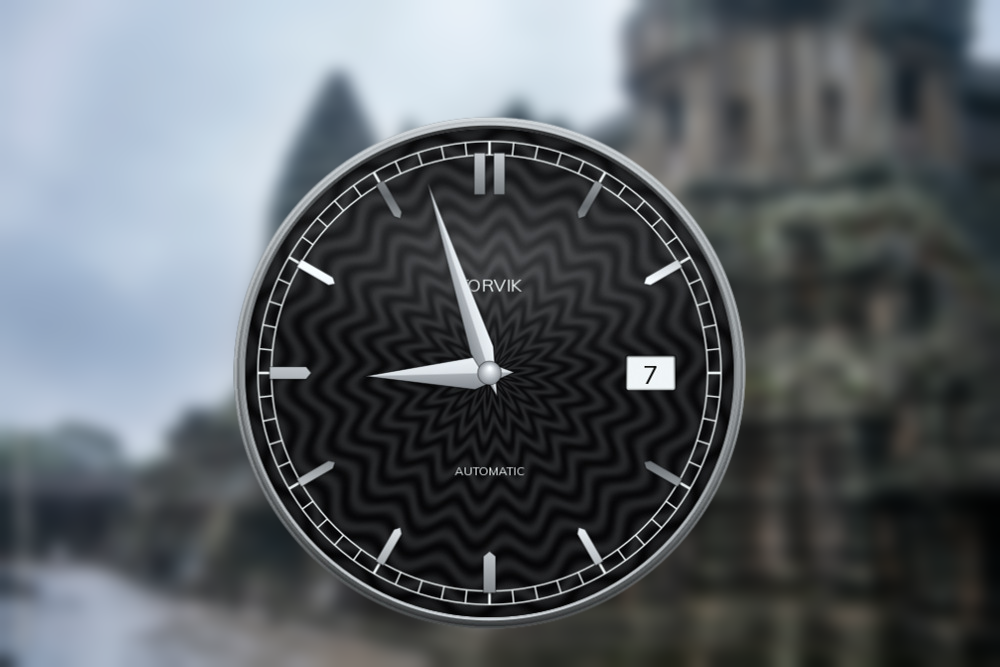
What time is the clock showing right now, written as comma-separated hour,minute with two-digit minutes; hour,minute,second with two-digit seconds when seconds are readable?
8,57
